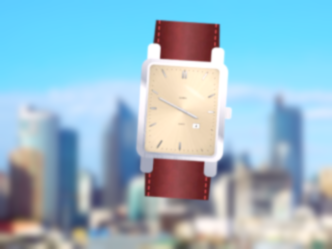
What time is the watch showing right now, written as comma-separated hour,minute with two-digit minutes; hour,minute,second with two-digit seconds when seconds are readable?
3,49
